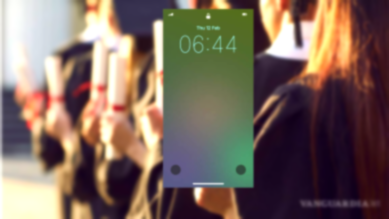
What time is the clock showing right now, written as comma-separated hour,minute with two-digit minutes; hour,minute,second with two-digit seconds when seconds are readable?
6,44
